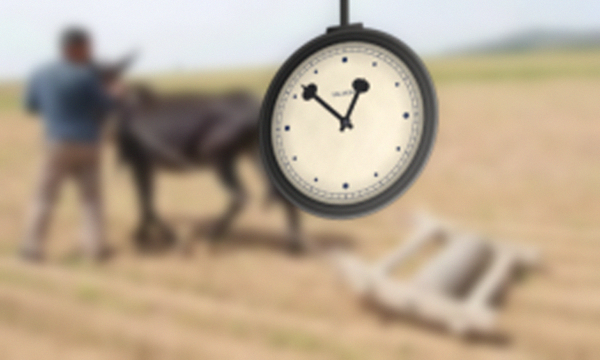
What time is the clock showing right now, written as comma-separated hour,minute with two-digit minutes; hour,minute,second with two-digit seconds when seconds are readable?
12,52
